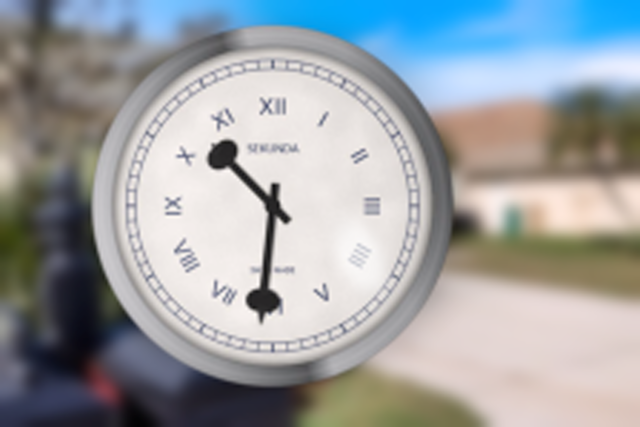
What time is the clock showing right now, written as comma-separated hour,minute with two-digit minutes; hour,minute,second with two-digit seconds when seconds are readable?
10,31
